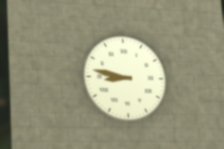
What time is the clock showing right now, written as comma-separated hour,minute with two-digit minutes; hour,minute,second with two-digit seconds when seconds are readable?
8,47
